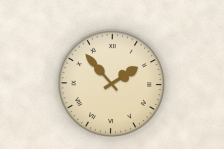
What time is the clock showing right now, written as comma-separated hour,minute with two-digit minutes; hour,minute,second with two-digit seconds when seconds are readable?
1,53
